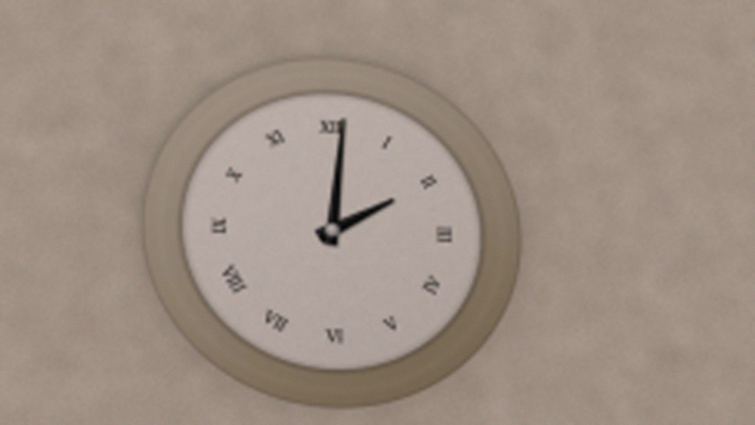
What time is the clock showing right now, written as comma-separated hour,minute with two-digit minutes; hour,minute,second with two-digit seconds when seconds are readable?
2,01
